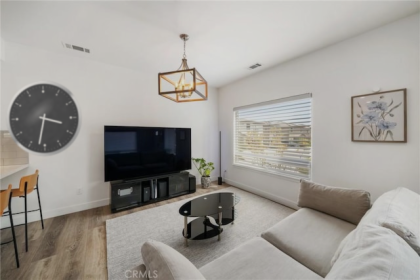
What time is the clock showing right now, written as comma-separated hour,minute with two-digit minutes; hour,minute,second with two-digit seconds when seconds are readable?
3,32
